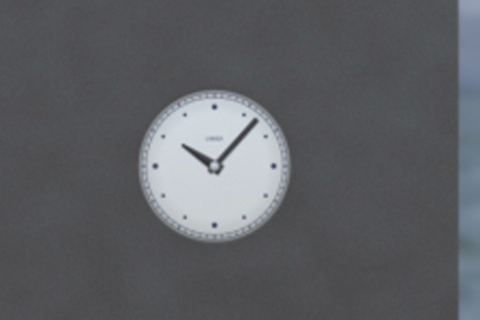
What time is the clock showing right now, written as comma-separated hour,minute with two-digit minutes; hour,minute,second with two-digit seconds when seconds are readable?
10,07
